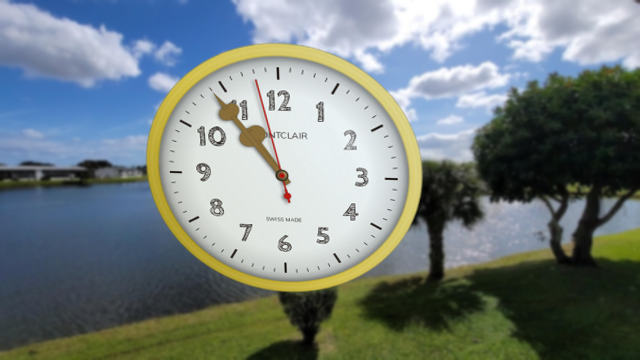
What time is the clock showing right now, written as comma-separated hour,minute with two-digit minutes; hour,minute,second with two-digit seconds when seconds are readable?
10,53,58
